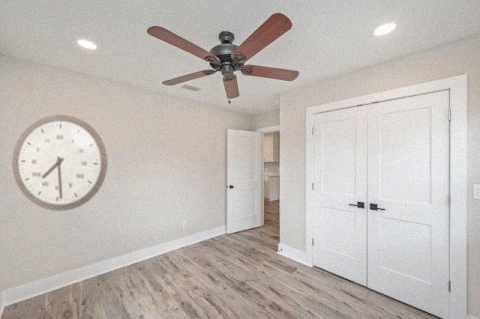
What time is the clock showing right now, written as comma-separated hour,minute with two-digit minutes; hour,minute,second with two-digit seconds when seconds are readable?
7,29
